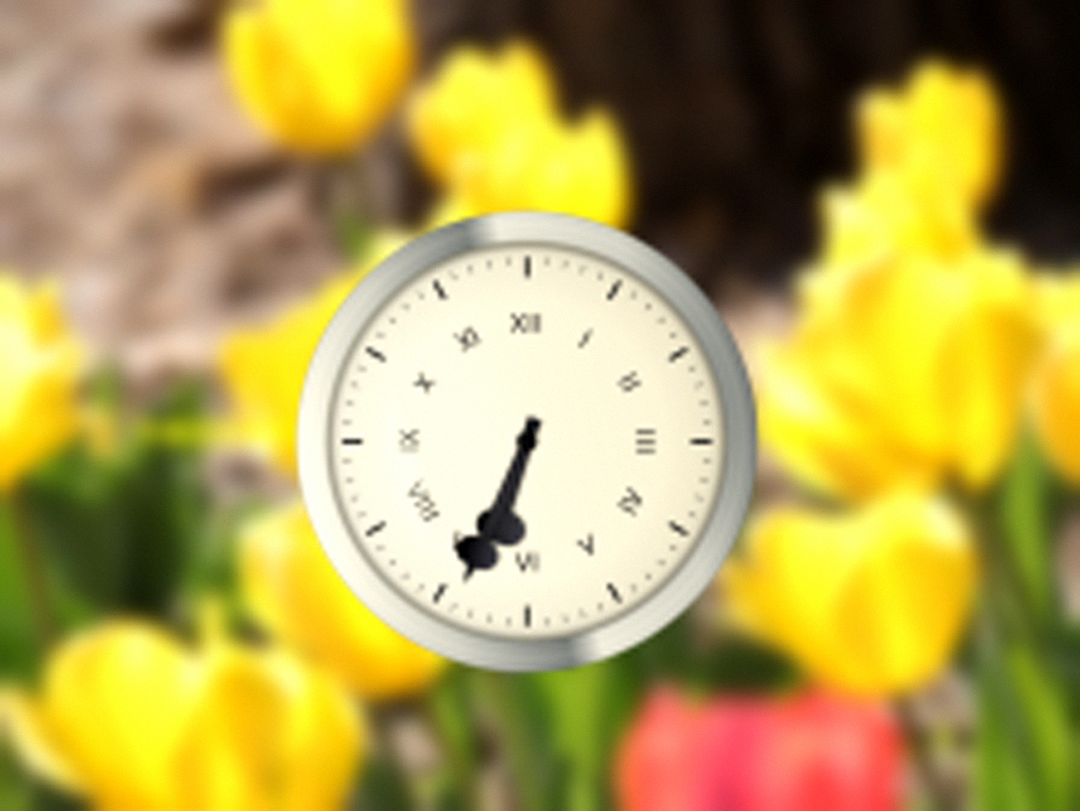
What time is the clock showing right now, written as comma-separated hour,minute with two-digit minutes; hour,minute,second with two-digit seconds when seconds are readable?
6,34
